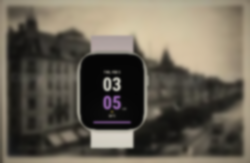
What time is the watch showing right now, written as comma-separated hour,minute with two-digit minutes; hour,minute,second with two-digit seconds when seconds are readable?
3,05
